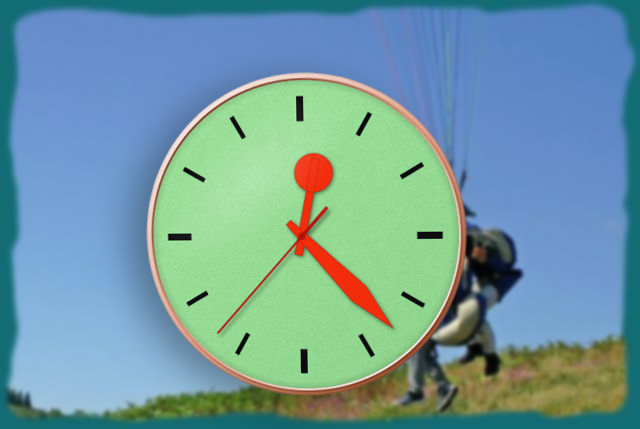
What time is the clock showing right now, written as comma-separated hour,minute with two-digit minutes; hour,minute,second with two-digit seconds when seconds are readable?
12,22,37
